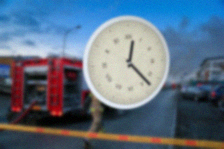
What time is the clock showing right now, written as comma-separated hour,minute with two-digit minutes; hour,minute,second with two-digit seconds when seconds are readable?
12,23
